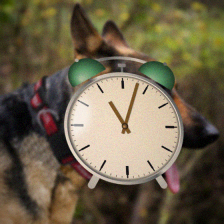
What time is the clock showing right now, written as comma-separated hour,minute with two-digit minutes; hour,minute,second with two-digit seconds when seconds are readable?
11,03
